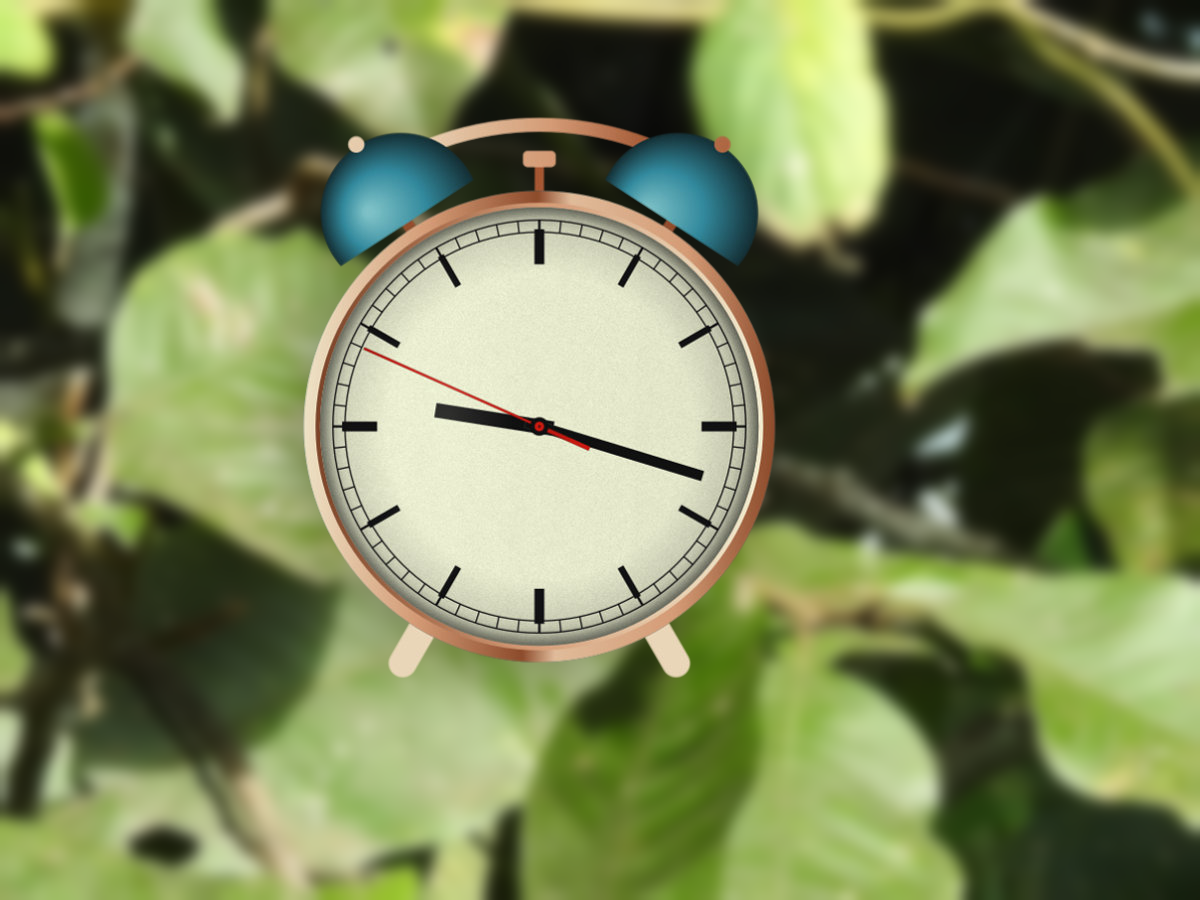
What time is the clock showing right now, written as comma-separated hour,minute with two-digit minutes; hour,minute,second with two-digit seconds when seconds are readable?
9,17,49
